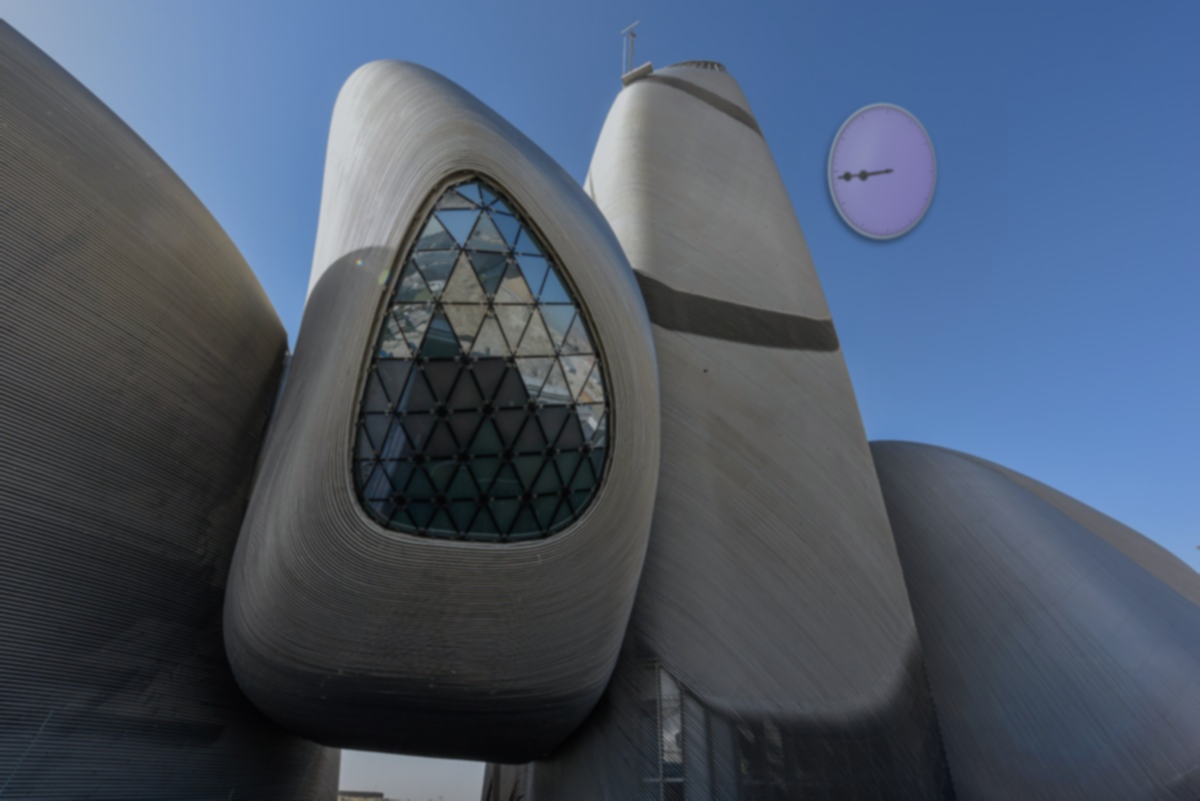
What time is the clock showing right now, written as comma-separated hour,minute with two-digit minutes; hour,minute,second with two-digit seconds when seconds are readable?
8,44
